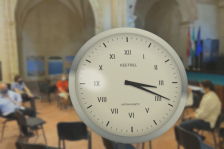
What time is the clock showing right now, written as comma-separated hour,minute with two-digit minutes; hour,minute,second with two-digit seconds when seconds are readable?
3,19
